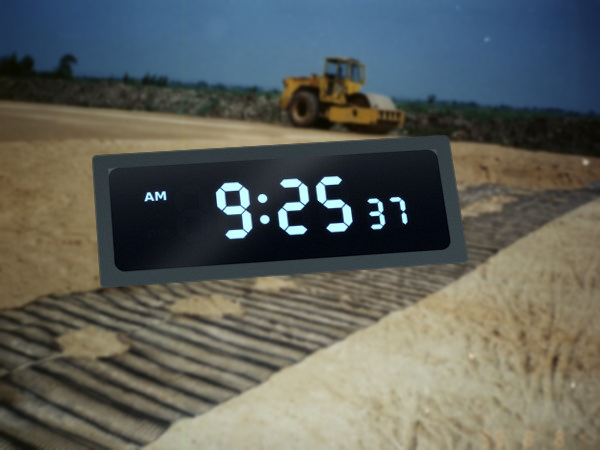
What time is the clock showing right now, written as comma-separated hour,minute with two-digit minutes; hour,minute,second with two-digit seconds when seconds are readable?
9,25,37
